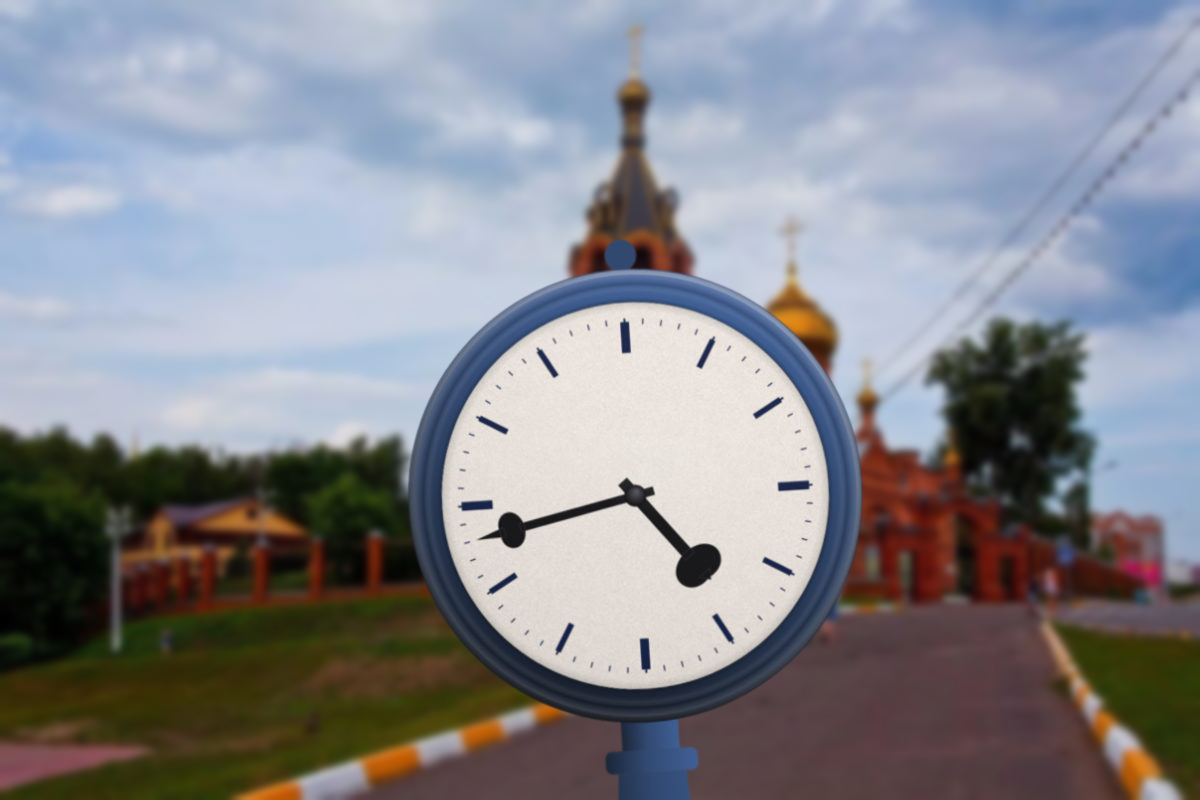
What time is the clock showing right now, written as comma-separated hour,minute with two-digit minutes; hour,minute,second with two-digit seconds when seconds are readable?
4,43
